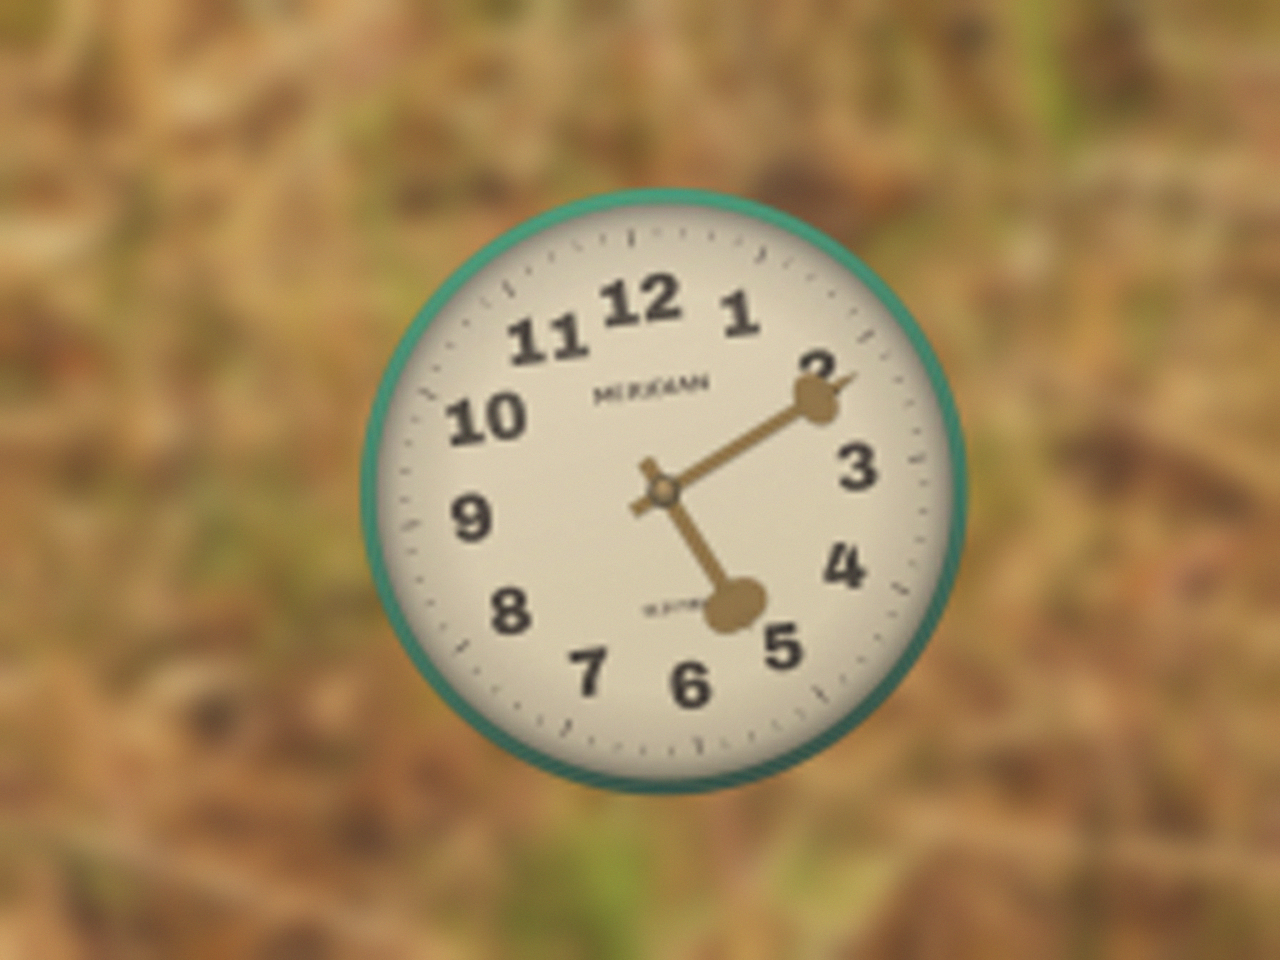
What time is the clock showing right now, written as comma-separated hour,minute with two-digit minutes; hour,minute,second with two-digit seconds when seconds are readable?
5,11
